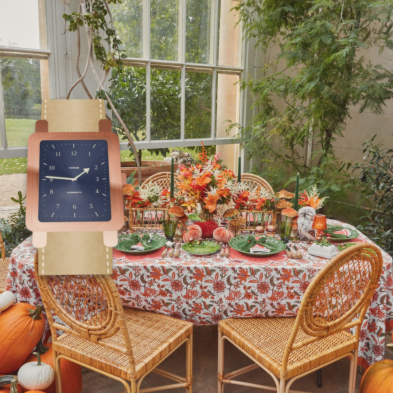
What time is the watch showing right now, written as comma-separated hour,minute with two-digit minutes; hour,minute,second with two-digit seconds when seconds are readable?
1,46
